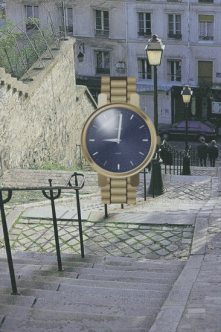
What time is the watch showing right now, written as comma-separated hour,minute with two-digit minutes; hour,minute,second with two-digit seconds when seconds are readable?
9,01
